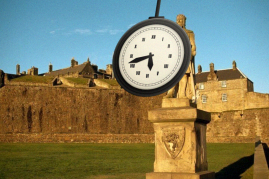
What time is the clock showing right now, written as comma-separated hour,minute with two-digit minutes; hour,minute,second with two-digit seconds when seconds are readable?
5,42
